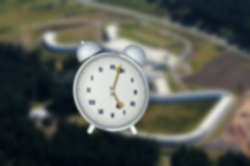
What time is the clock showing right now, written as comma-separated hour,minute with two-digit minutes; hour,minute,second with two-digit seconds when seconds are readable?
5,03
